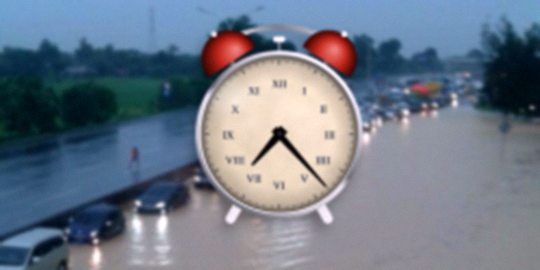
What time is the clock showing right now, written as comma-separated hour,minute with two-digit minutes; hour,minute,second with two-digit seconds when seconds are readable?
7,23
